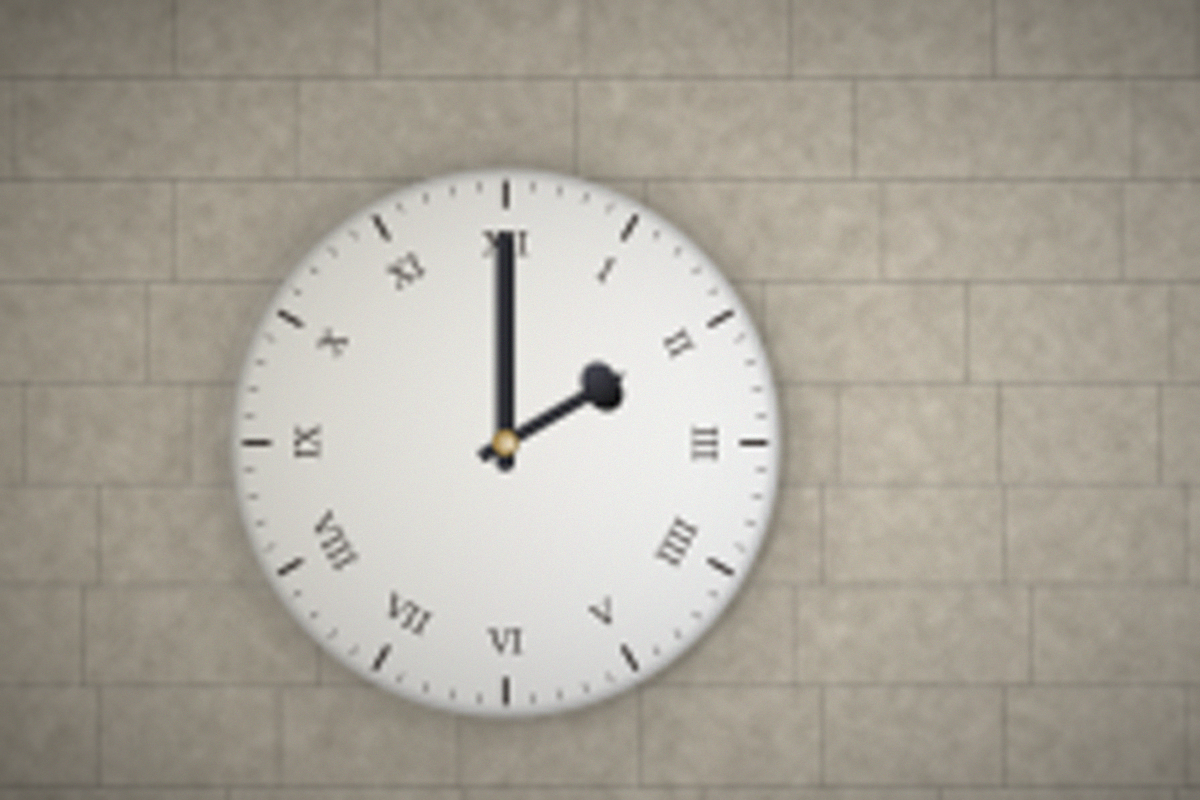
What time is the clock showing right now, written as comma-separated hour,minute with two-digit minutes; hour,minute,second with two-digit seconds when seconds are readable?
2,00
